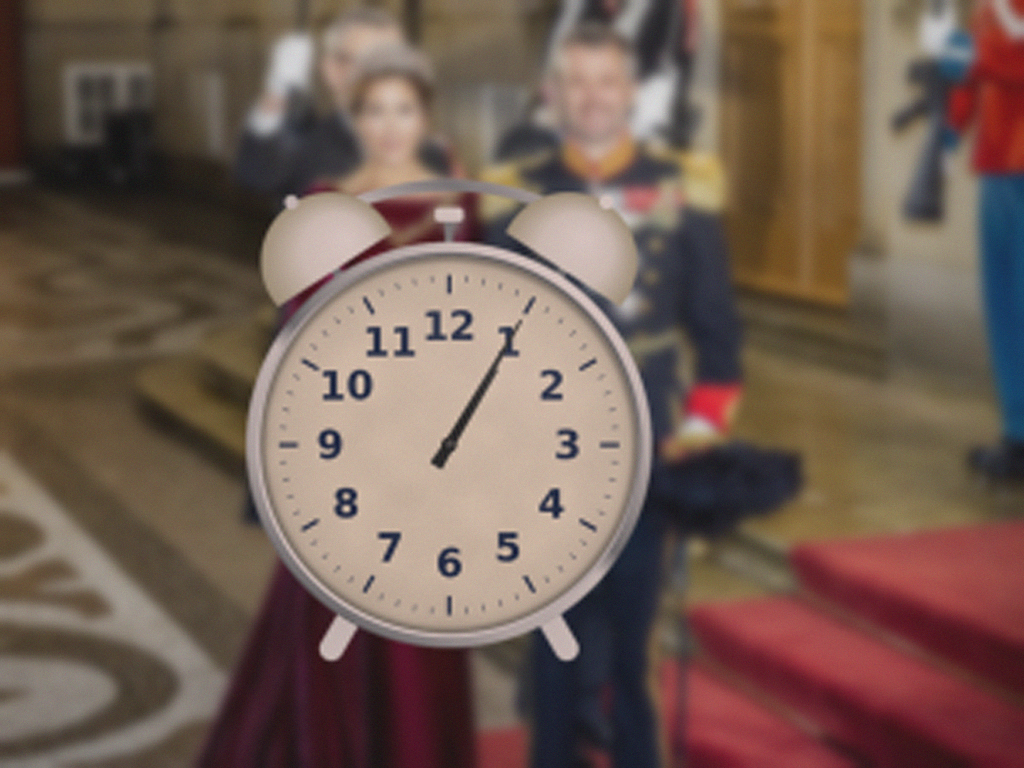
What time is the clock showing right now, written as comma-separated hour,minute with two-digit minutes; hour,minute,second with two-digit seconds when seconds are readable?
1,05
